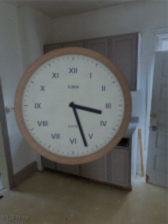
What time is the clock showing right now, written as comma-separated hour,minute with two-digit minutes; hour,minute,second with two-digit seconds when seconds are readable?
3,27
